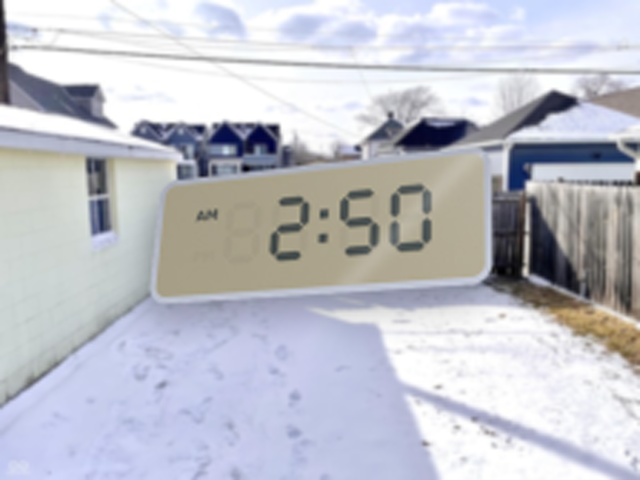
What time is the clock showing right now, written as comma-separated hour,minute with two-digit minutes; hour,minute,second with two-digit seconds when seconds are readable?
2,50
